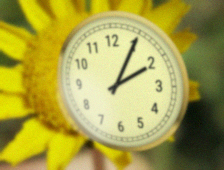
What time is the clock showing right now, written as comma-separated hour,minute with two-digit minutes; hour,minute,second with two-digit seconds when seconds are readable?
2,05
